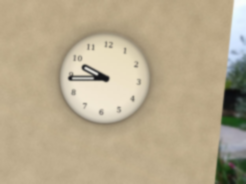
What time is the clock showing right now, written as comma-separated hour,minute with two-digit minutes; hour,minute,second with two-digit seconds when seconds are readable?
9,44
